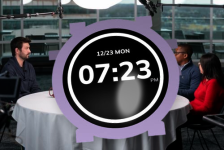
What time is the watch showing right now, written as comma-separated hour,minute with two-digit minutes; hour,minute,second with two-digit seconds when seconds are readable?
7,23
